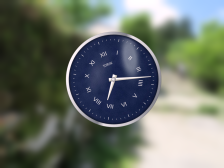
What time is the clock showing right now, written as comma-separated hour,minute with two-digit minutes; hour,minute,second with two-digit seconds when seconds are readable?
7,18
